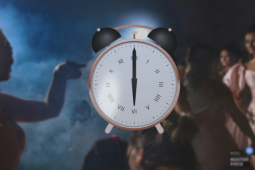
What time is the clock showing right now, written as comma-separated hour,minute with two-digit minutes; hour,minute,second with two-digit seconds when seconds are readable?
6,00
